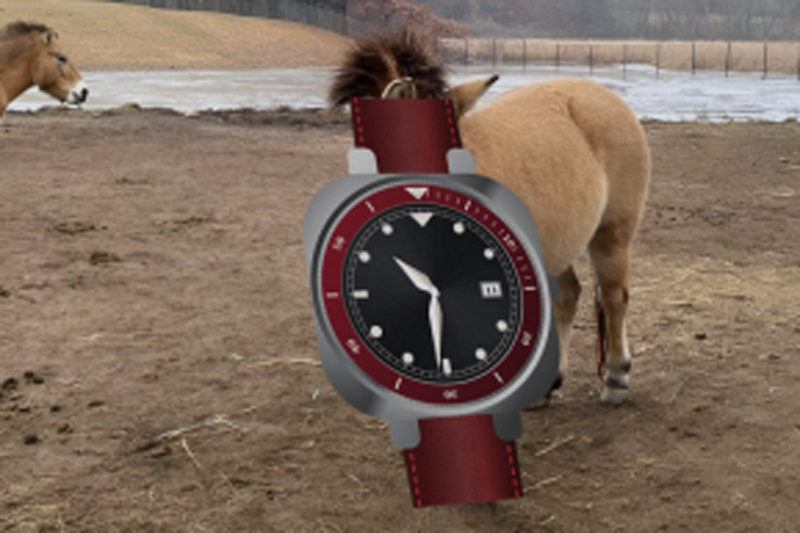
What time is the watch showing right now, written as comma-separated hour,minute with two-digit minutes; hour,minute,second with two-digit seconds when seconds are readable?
10,31
